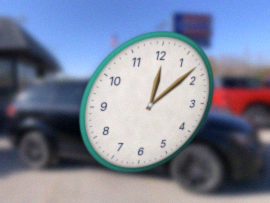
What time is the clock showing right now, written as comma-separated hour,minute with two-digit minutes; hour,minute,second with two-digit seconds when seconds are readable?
12,08
